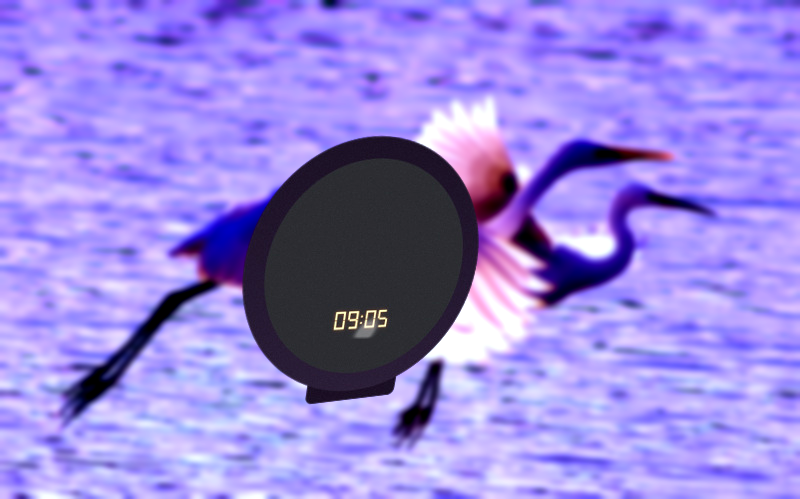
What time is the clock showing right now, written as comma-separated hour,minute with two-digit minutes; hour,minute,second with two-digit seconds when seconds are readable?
9,05
